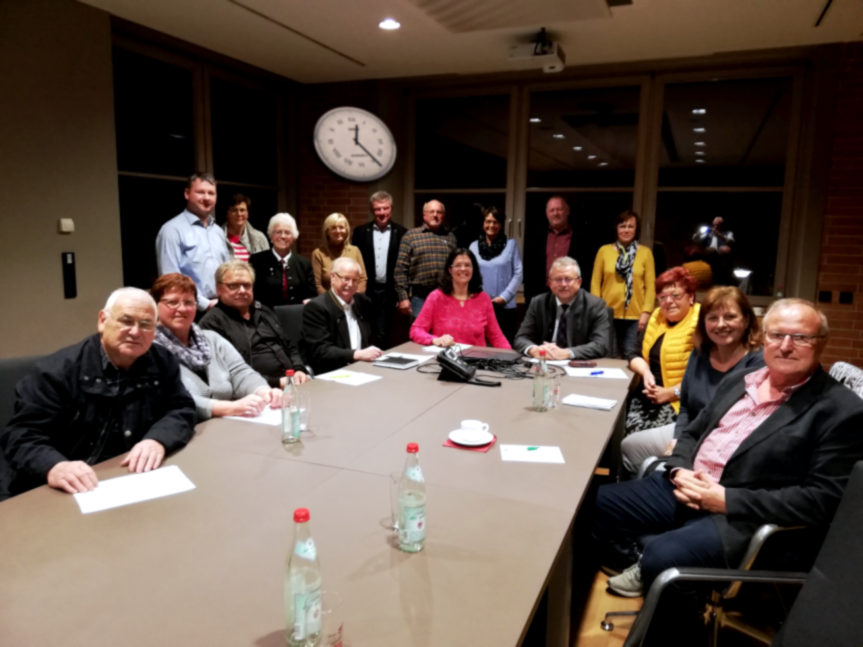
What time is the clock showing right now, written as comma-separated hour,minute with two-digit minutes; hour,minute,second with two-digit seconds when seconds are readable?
12,24
